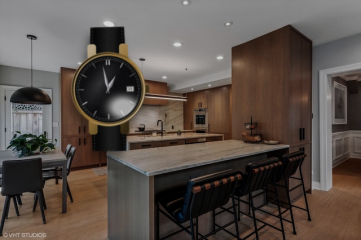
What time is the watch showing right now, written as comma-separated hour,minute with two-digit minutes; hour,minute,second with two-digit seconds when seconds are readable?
12,58
